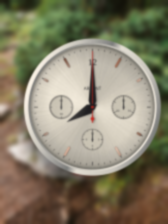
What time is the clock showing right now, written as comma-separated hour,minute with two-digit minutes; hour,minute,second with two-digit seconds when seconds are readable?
8,00
